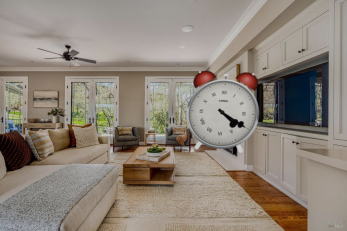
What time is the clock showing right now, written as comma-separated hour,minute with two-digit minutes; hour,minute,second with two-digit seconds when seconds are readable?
4,20
